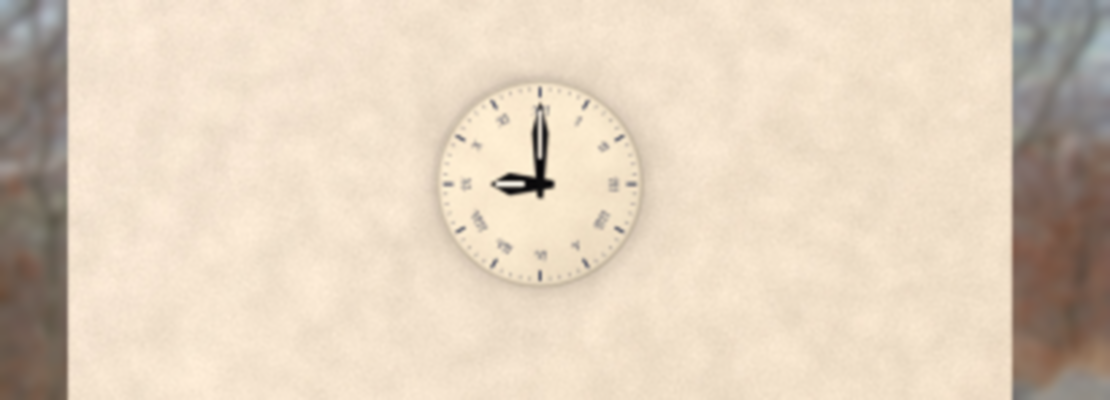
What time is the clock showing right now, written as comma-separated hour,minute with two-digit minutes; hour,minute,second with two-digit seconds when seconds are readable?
9,00
